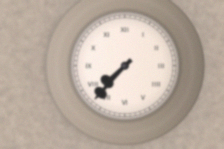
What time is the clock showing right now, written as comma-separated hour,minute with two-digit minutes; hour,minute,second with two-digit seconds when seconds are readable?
7,37
